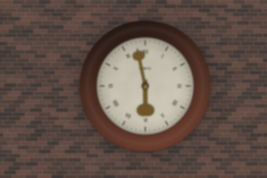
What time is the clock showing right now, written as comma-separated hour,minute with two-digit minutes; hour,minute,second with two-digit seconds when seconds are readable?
5,58
